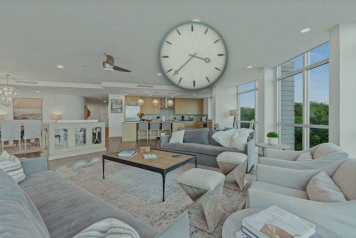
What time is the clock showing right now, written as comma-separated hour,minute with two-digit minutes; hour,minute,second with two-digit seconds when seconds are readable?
3,38
